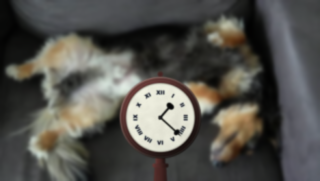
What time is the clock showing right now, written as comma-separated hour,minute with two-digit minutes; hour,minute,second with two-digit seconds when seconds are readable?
1,22
